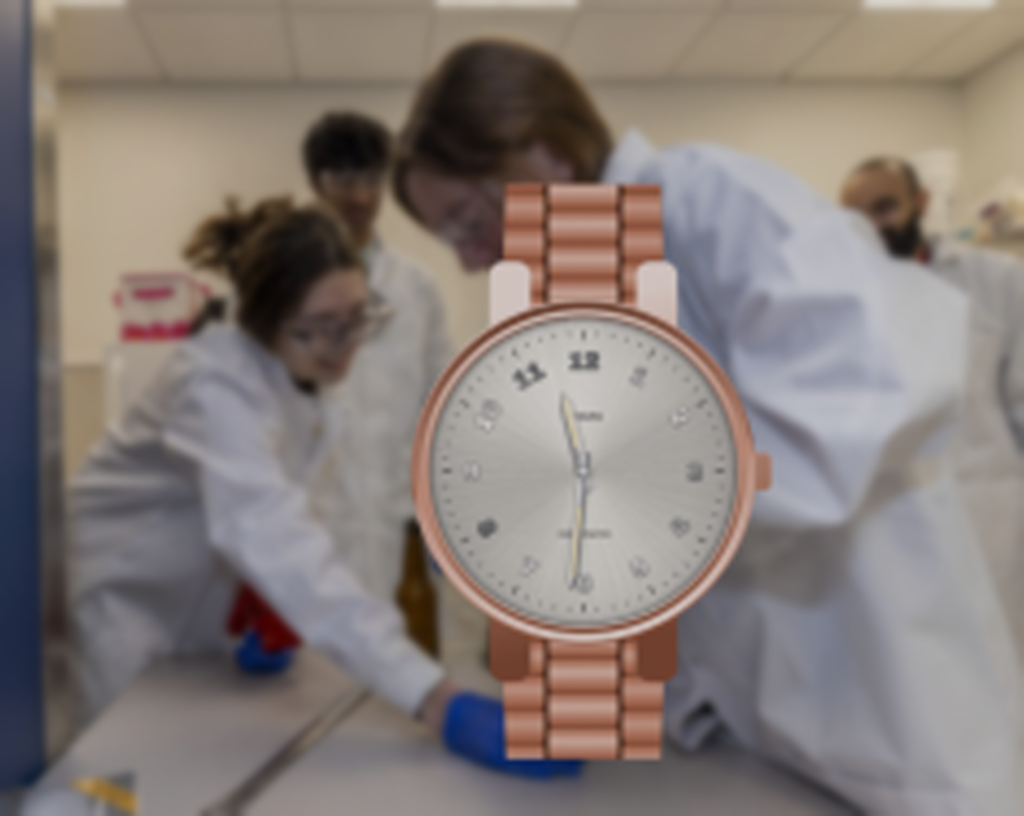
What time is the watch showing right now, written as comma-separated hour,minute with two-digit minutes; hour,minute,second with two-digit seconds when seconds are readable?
11,31
